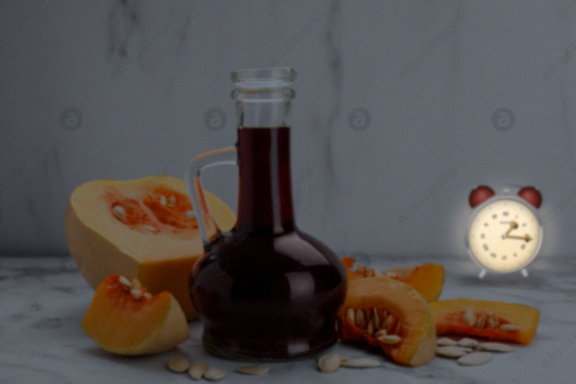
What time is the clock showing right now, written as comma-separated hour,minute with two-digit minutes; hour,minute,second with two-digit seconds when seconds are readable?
1,16
